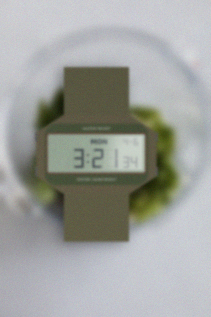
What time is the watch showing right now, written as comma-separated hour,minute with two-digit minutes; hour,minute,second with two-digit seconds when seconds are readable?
3,21
